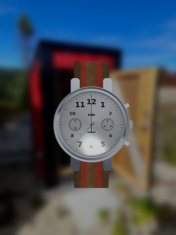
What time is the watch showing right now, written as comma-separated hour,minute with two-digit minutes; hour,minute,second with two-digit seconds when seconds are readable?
7,37
